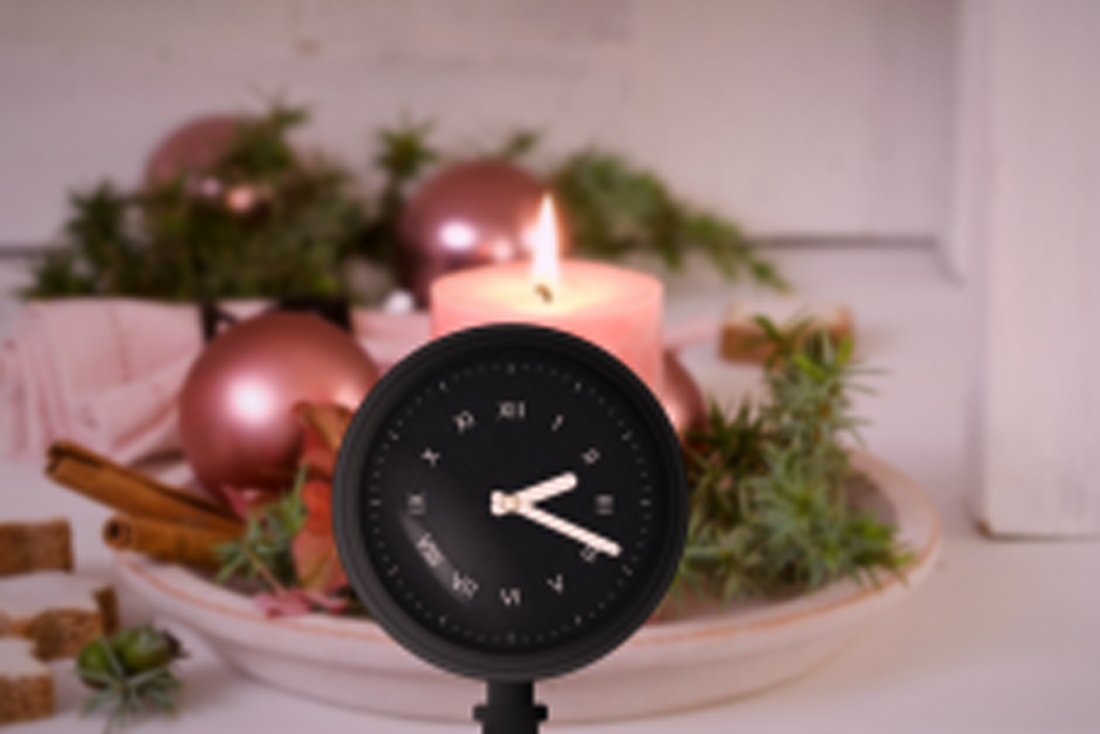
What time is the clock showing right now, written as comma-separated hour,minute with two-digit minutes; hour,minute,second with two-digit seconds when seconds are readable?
2,19
